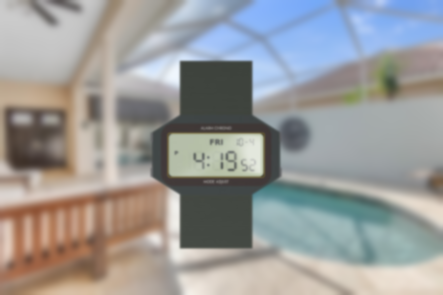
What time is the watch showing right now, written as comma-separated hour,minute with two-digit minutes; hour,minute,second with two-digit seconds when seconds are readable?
4,19,52
